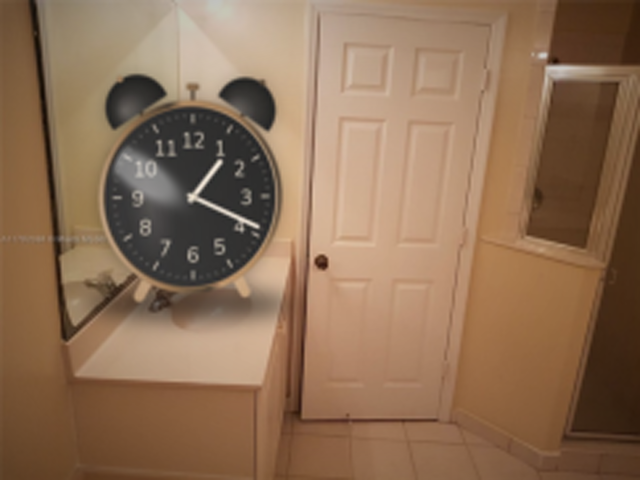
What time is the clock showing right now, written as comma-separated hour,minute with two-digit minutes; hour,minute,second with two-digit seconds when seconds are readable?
1,19
